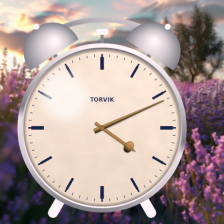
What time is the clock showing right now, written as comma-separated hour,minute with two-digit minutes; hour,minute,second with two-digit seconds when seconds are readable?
4,11
